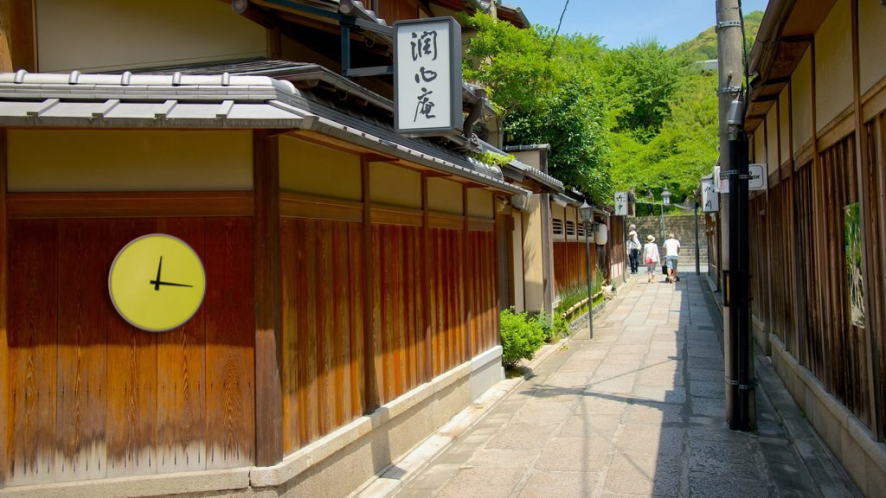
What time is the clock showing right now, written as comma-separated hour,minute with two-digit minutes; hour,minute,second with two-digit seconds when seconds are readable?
12,16
